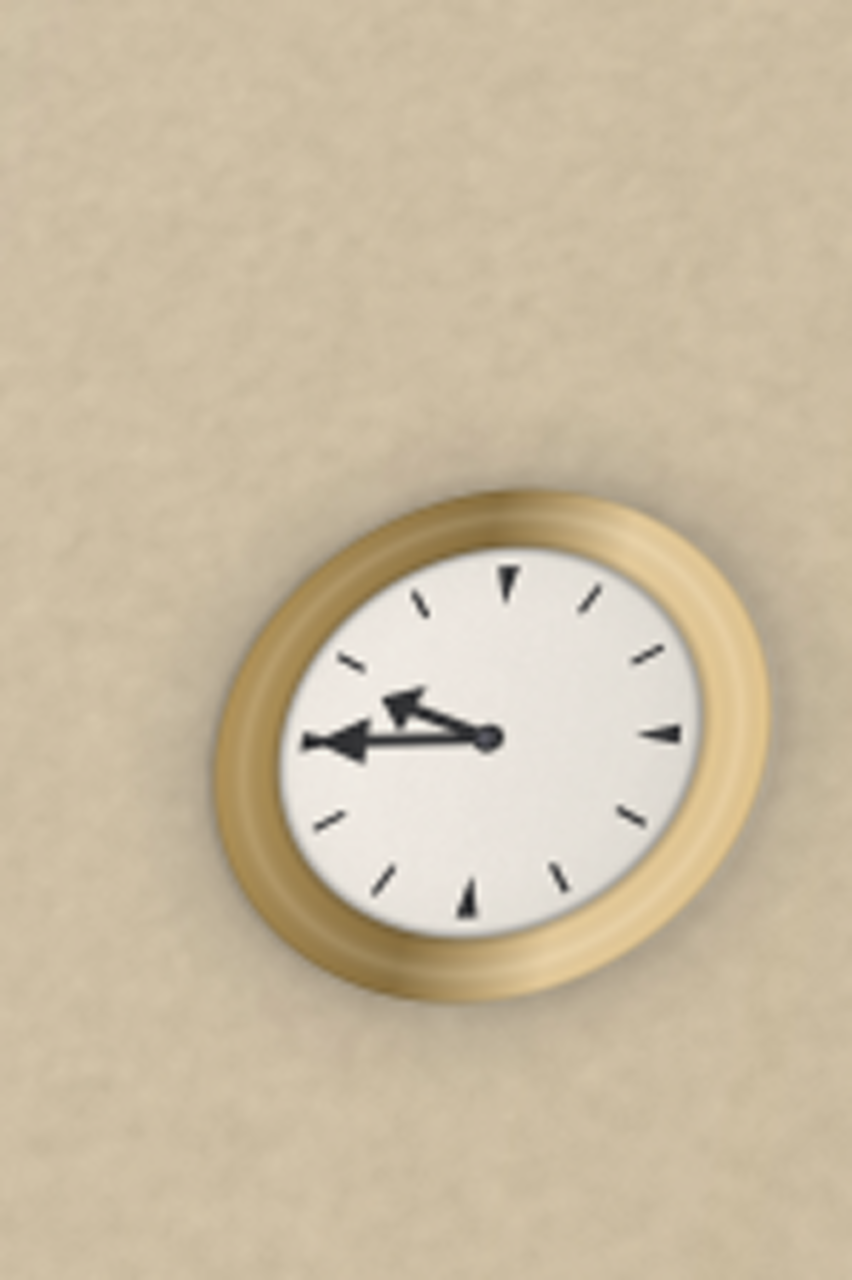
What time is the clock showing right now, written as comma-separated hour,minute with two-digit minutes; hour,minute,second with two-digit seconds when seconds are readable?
9,45
